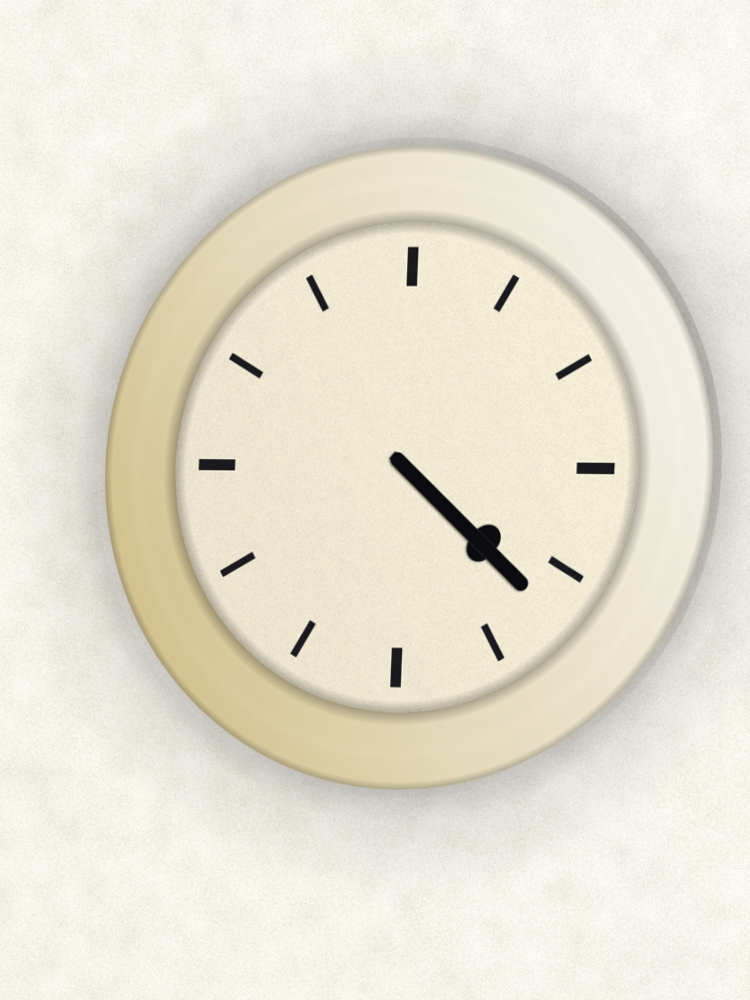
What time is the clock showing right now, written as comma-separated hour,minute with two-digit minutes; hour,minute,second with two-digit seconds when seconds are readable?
4,22
